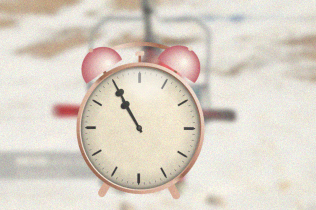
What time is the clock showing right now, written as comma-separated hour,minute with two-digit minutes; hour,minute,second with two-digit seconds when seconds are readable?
10,55
